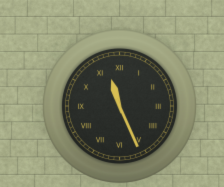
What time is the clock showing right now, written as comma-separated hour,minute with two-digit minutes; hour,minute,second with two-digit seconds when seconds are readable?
11,26
